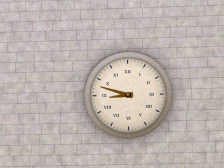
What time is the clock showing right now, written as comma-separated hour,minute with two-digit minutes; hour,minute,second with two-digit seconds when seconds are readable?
8,48
